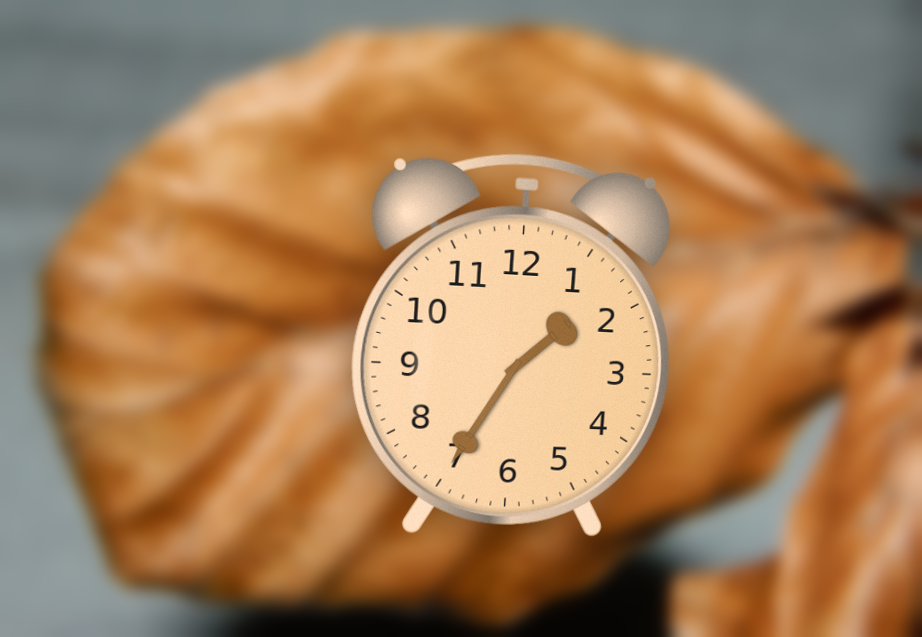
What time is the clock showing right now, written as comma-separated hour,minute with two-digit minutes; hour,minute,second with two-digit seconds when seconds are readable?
1,35
